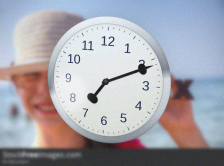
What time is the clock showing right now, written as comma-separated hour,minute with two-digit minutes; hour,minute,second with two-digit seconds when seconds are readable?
7,11
